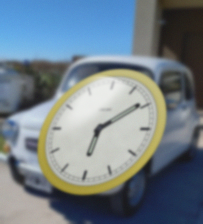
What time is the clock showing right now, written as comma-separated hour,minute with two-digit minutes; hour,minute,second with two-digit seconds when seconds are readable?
6,09
